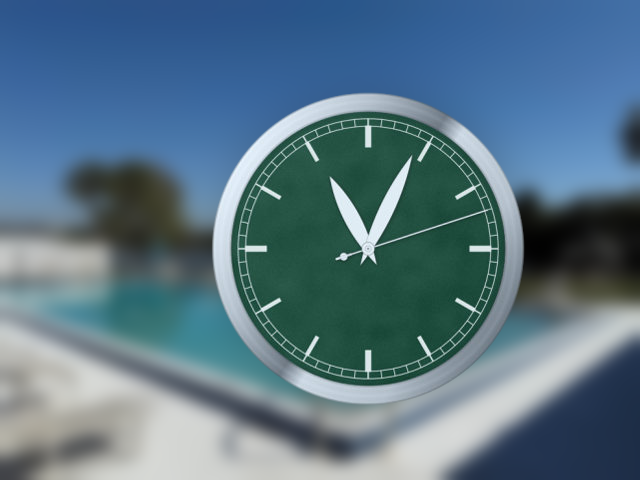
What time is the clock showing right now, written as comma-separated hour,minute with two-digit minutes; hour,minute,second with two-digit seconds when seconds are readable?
11,04,12
